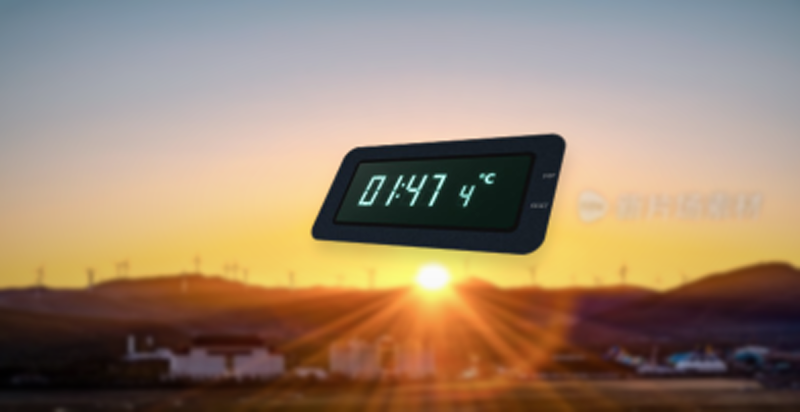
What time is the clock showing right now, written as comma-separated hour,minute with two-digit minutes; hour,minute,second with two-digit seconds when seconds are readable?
1,47
